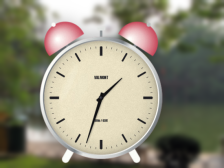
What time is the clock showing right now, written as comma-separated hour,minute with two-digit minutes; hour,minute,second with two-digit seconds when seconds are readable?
1,33
